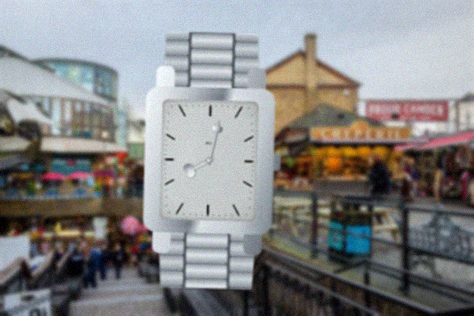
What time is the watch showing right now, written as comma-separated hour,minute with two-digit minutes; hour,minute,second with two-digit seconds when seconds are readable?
8,02
